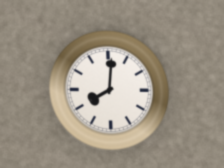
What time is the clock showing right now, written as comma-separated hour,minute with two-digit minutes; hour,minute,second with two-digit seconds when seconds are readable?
8,01
